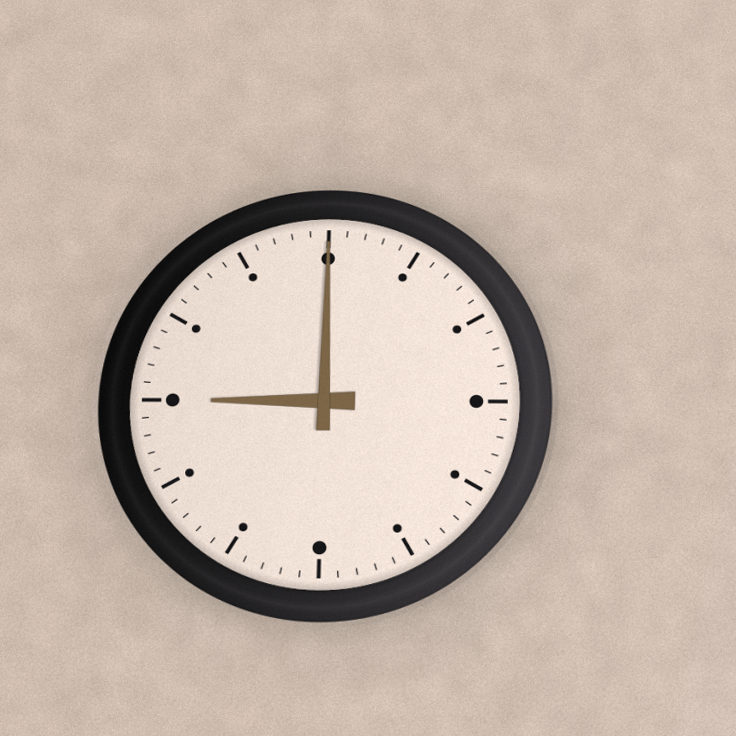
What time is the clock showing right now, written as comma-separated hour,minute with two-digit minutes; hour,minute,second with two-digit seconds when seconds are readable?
9,00
